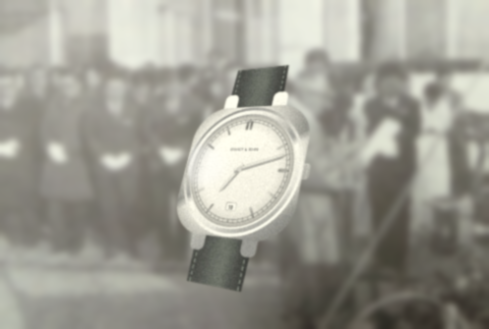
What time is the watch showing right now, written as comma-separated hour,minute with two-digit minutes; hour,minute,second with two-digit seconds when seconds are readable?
7,12
